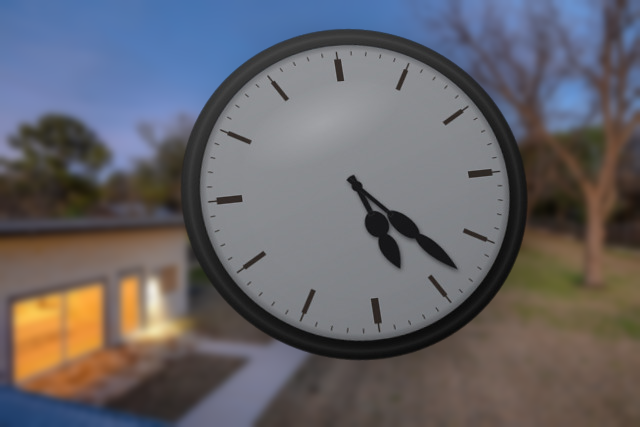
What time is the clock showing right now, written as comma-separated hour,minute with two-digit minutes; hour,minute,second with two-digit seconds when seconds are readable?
5,23
